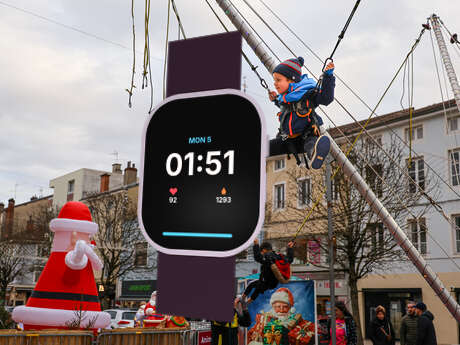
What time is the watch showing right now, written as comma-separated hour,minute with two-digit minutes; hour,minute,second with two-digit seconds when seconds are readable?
1,51
